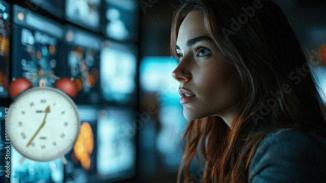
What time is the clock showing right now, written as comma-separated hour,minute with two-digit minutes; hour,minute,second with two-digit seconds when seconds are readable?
12,36
